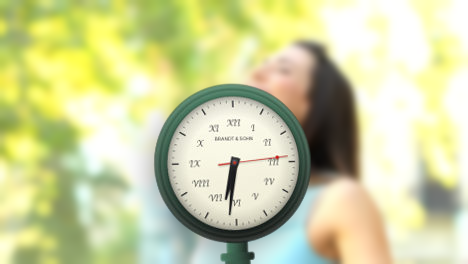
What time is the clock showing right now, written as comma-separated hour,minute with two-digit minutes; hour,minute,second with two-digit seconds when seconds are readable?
6,31,14
